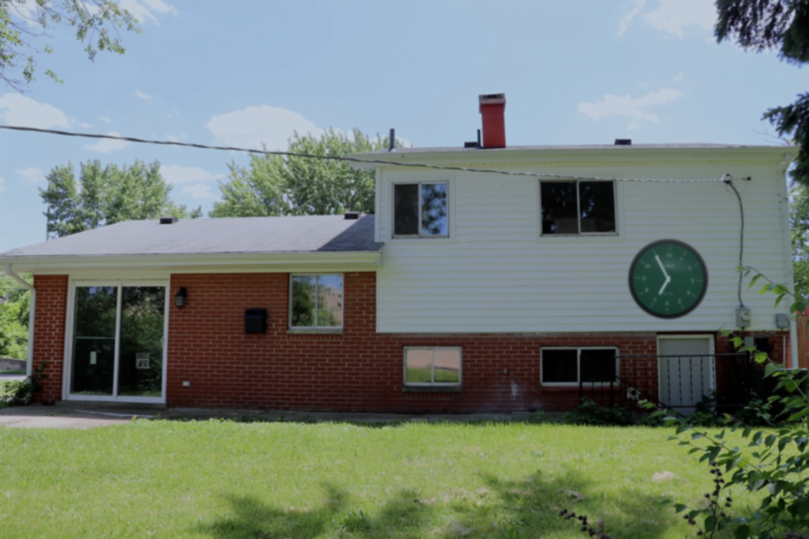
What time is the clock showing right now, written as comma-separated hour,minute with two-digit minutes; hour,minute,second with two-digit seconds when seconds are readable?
6,55
